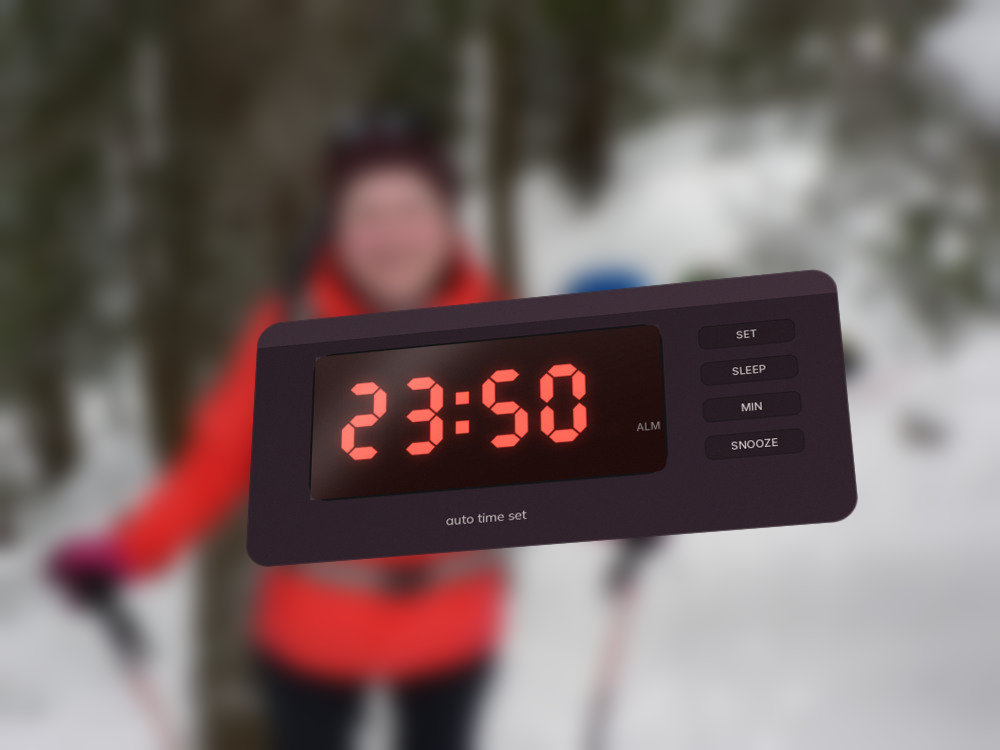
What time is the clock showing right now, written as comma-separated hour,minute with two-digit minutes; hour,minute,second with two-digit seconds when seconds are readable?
23,50
